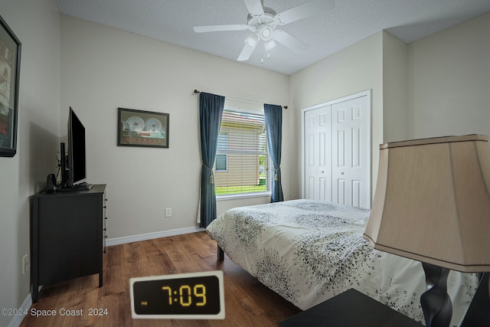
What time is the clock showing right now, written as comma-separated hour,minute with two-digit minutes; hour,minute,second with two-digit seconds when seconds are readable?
7,09
